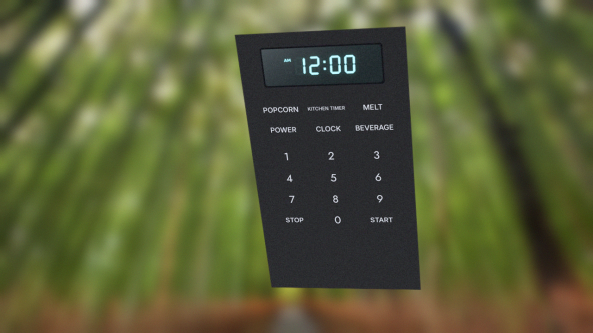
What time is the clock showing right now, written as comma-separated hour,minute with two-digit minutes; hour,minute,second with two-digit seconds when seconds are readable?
12,00
